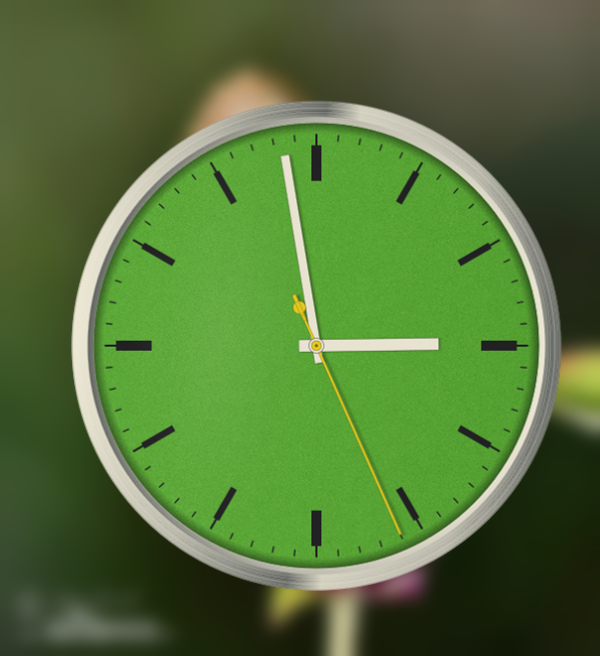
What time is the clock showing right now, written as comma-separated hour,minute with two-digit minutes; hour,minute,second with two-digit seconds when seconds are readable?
2,58,26
